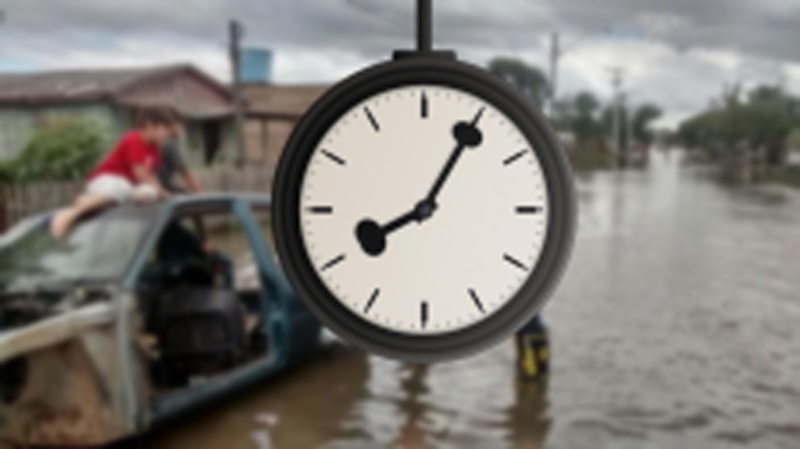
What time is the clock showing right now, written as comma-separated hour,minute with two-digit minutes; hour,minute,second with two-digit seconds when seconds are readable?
8,05
